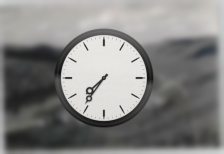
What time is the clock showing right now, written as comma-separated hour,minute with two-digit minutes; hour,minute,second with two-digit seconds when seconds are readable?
7,36
